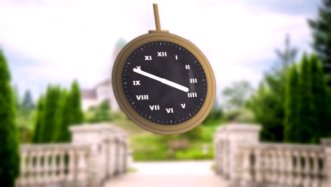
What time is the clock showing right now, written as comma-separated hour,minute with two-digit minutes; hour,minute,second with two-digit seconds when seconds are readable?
3,49
